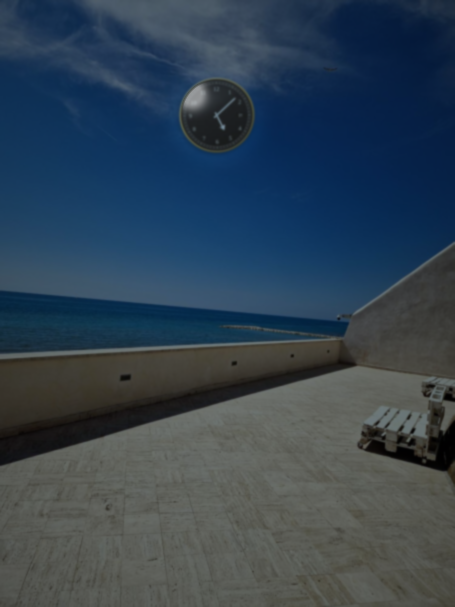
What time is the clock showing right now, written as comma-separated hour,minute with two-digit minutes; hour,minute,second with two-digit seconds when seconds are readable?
5,08
